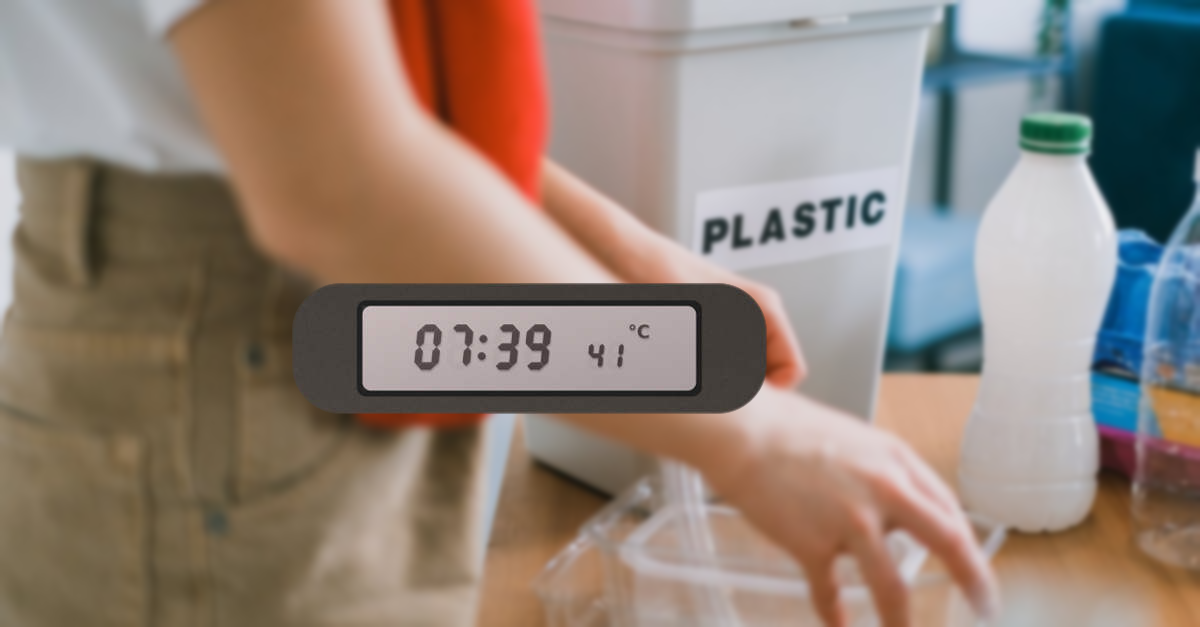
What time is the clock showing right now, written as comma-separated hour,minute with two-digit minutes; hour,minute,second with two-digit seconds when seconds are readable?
7,39
